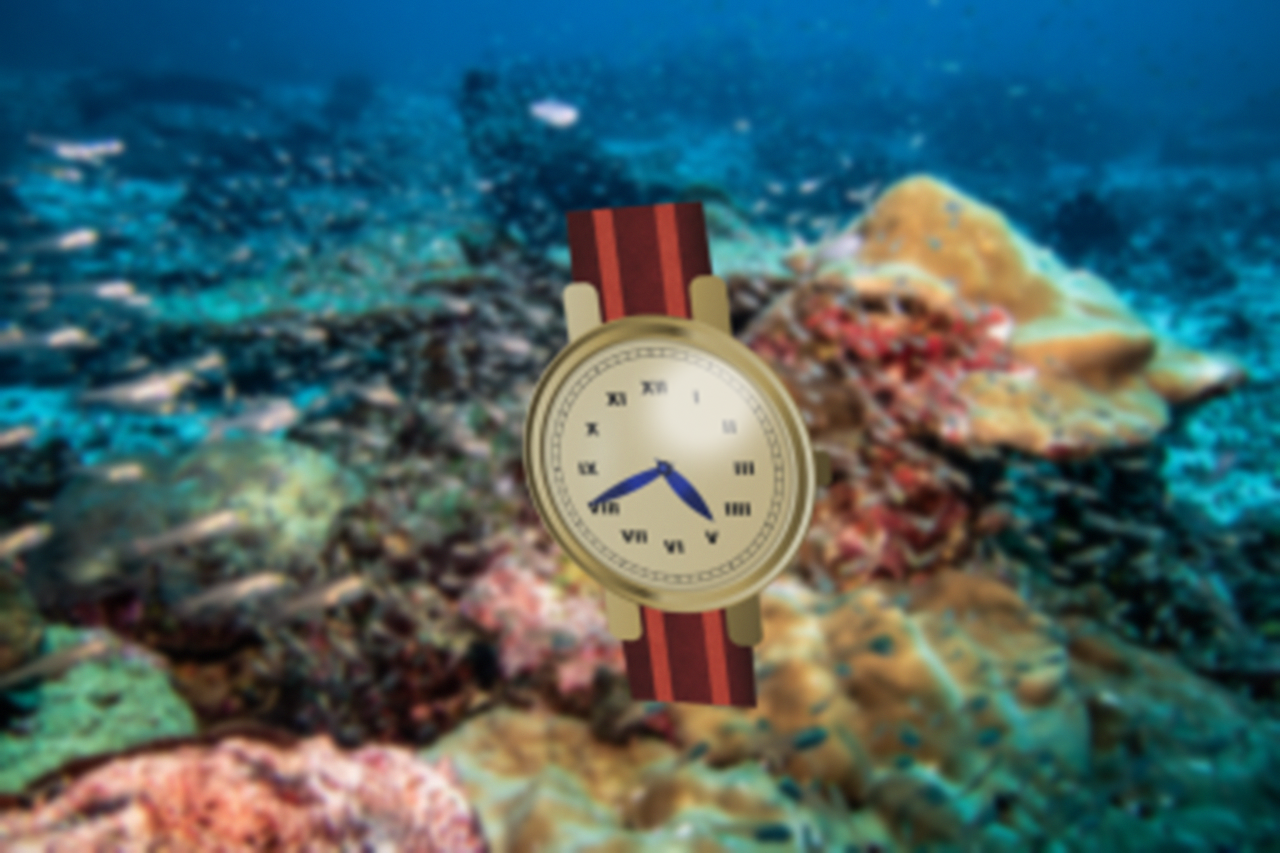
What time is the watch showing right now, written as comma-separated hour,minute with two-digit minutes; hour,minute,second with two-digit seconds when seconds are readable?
4,41
